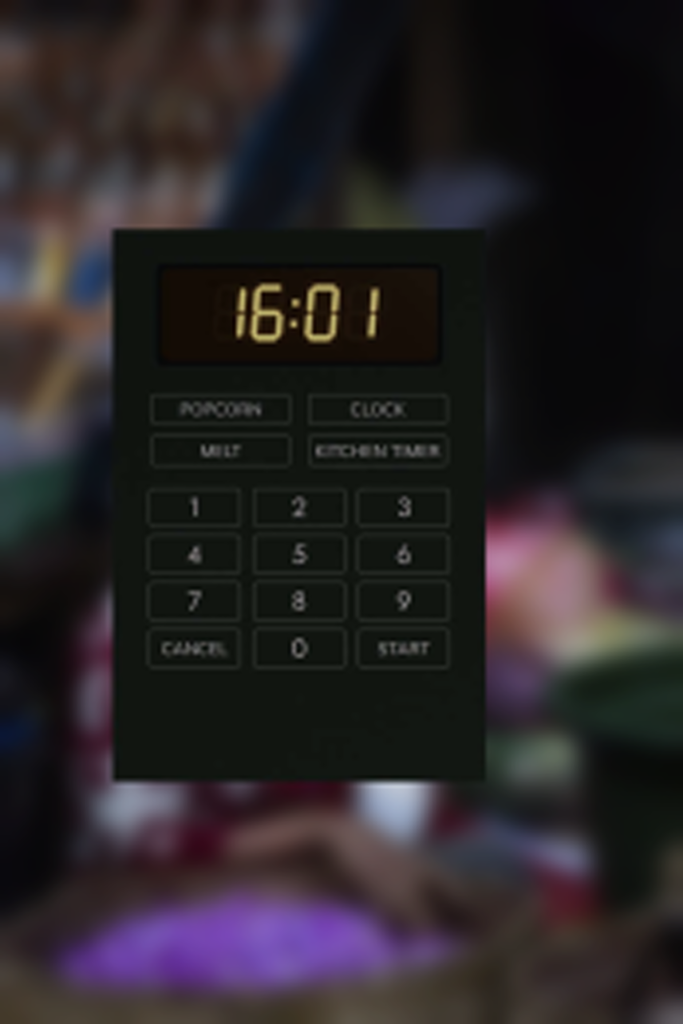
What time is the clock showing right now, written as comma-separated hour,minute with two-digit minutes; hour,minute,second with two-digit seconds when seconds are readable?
16,01
